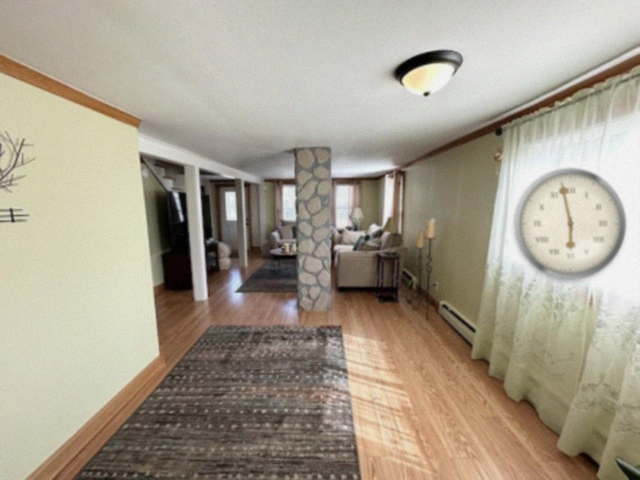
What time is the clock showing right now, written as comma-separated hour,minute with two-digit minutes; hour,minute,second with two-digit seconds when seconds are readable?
5,58
